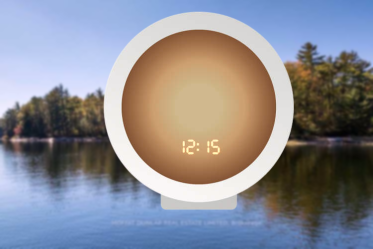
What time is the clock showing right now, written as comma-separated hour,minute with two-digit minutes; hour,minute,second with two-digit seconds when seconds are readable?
12,15
